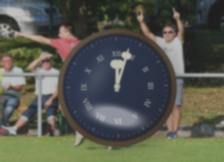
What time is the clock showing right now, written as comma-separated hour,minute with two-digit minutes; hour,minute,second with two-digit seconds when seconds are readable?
12,03
